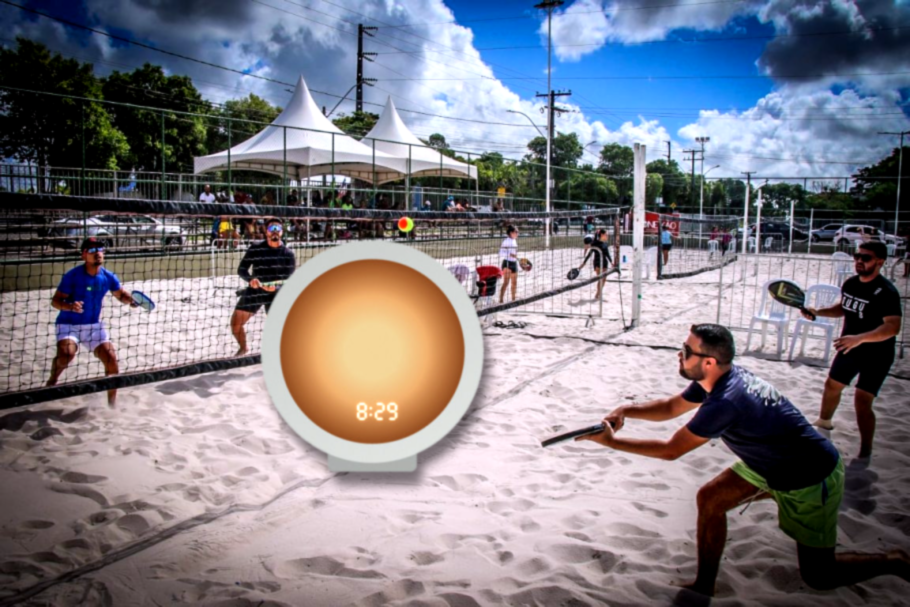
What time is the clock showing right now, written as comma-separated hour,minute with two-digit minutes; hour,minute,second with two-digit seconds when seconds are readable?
8,29
